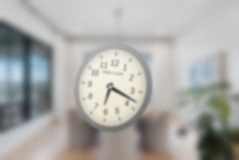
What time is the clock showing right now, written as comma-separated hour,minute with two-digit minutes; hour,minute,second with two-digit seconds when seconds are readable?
6,18
